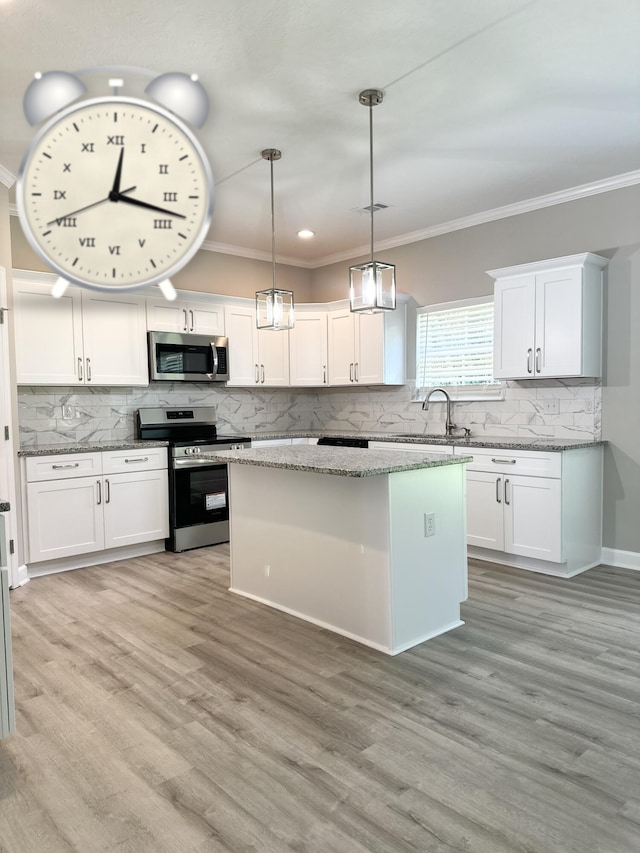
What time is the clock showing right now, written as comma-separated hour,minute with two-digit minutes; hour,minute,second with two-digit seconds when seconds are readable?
12,17,41
